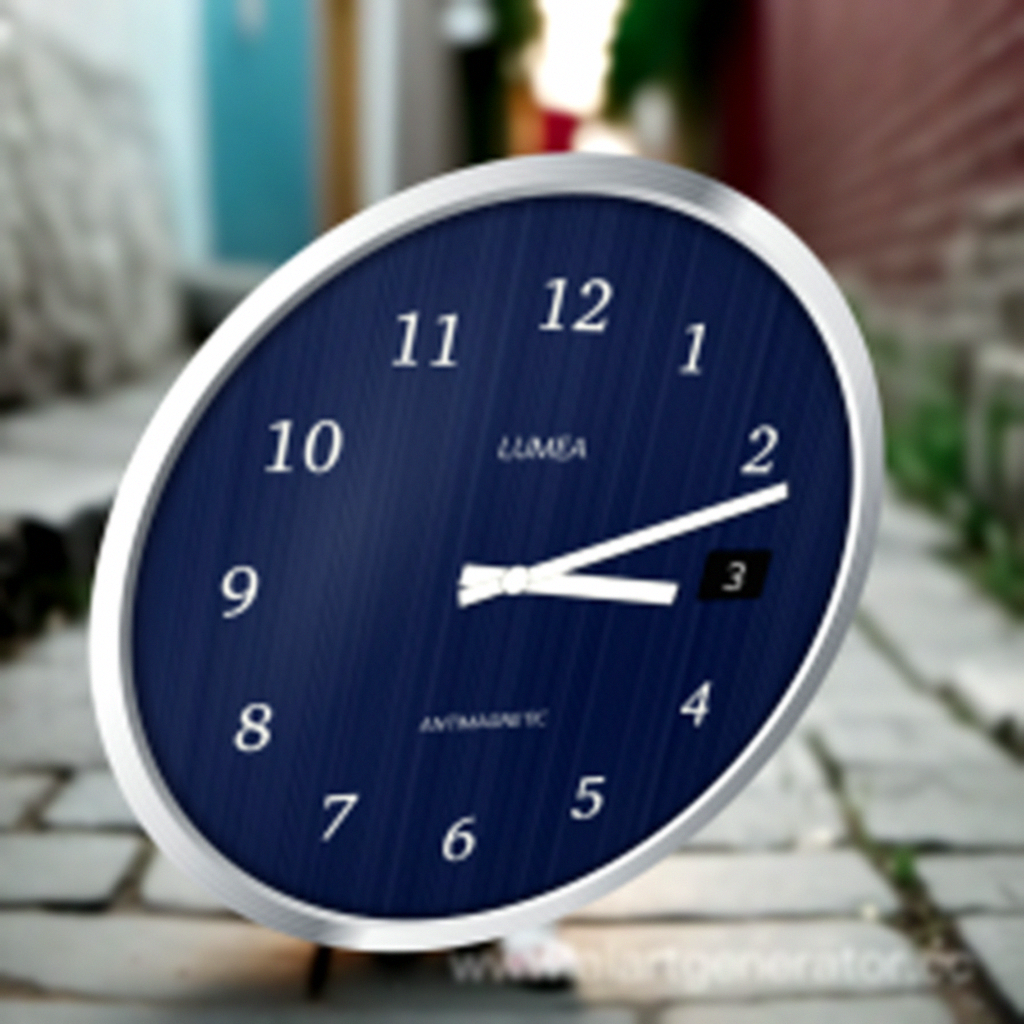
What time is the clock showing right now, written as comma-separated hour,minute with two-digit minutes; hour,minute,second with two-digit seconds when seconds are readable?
3,12
